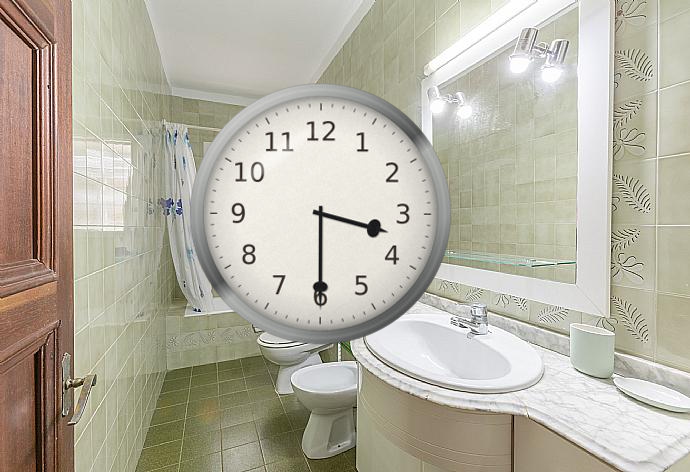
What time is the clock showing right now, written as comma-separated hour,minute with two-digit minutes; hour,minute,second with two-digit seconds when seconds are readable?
3,30
